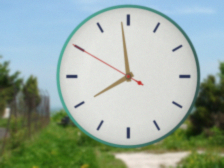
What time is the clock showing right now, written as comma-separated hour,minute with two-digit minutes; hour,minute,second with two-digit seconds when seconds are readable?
7,58,50
